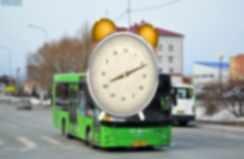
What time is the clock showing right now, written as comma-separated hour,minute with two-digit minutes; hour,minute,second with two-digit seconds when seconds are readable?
8,11
